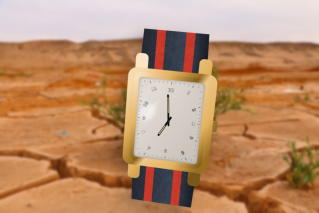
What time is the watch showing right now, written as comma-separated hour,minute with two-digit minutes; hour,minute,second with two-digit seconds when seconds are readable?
6,59
